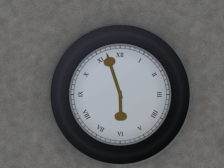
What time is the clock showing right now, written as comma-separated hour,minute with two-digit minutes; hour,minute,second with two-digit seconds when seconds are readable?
5,57
